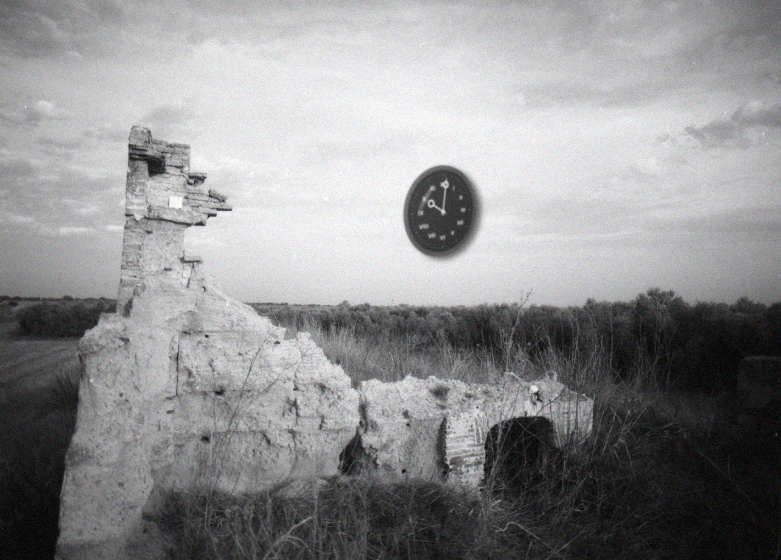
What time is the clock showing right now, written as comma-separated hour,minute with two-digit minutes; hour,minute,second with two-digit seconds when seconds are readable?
10,01
